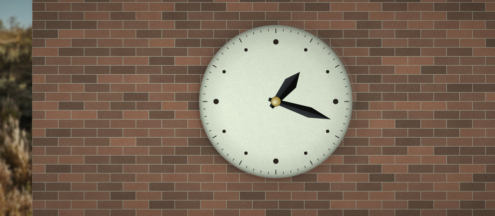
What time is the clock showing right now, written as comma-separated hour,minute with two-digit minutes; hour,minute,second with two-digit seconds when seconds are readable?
1,18
